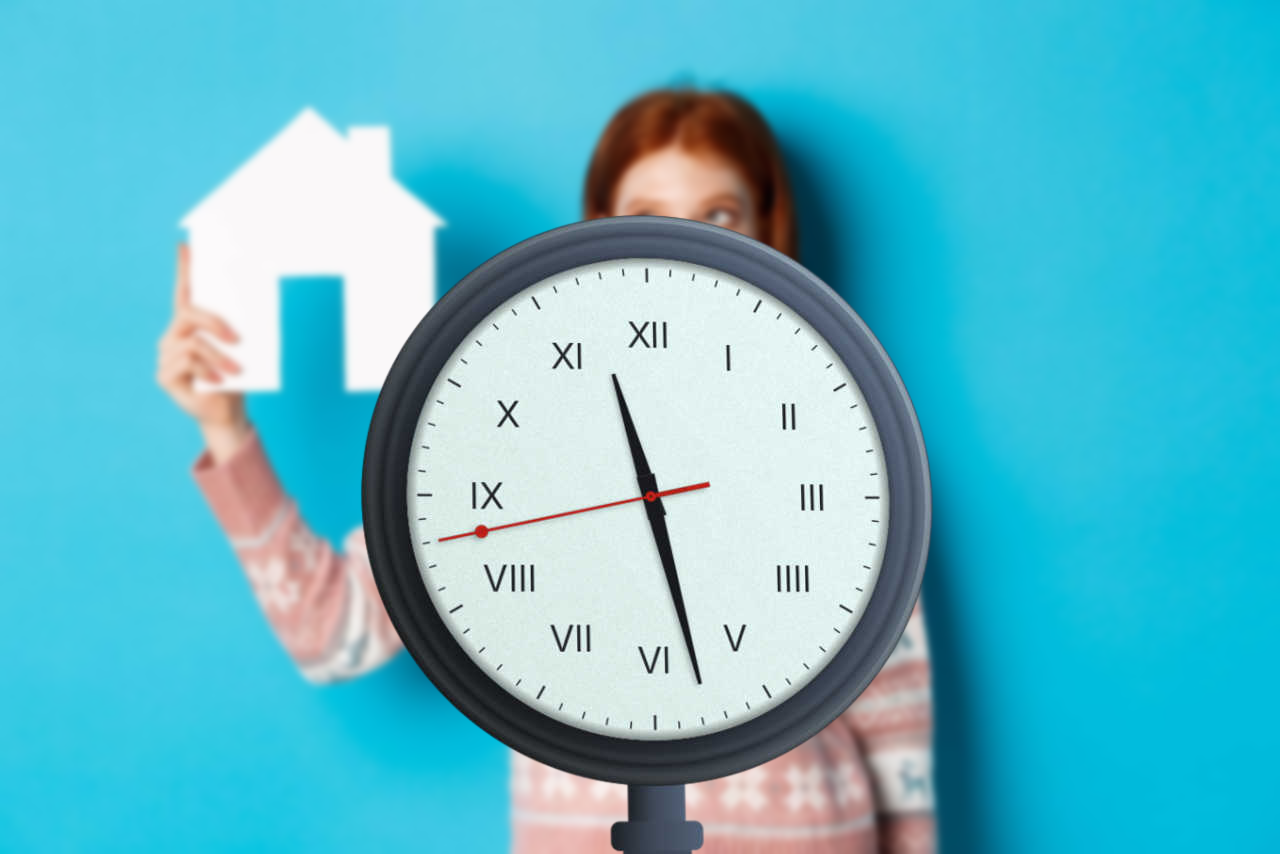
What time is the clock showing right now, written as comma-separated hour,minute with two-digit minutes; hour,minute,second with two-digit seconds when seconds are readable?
11,27,43
